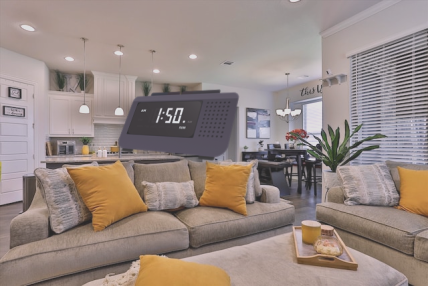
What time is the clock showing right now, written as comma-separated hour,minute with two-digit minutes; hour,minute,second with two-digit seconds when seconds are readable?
1,50
